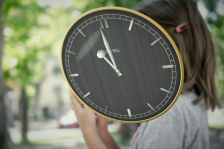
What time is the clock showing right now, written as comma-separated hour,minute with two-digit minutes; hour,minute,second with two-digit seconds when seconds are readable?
10,59
